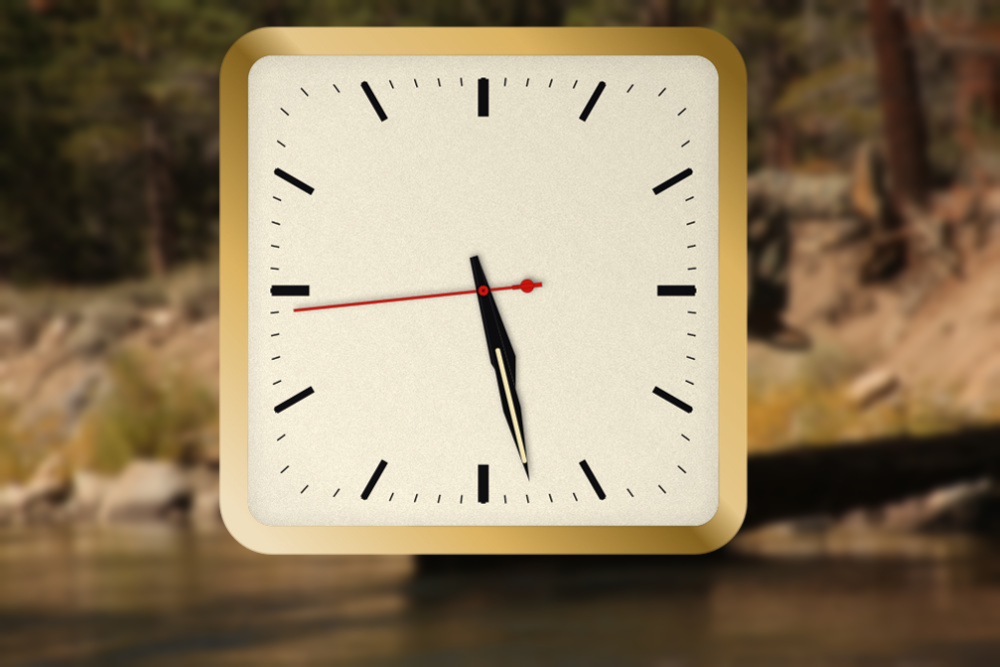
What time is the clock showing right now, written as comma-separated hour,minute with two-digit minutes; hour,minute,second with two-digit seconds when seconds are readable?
5,27,44
